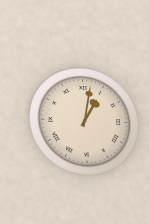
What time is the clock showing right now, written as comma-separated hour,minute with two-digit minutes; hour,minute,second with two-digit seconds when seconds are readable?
1,02
